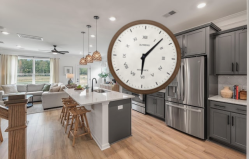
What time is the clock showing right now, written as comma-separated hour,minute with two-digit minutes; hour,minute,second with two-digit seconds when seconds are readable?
6,07
